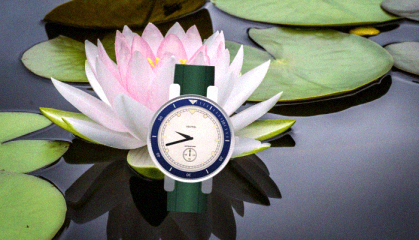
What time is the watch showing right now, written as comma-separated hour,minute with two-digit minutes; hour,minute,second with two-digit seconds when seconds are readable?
9,42
